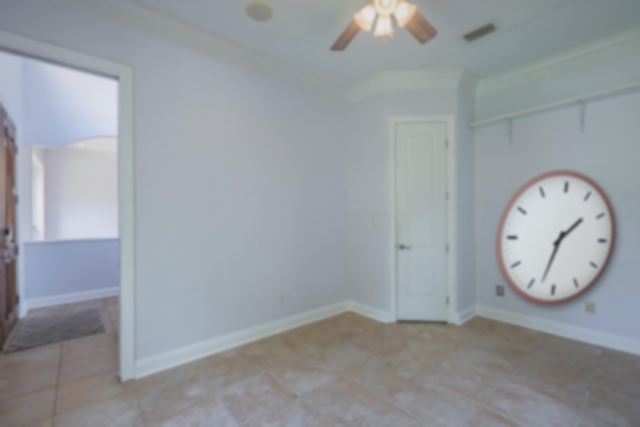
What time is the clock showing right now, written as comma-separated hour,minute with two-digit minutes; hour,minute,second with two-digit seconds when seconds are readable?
1,33
